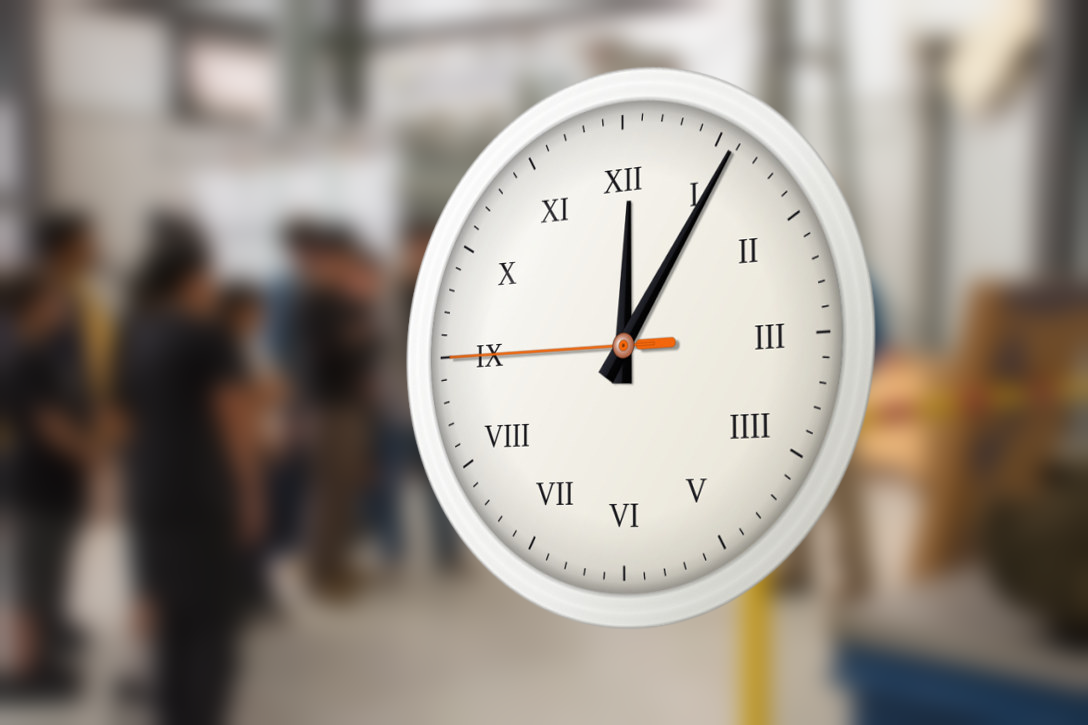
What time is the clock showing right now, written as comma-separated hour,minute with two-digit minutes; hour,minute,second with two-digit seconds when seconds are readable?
12,05,45
